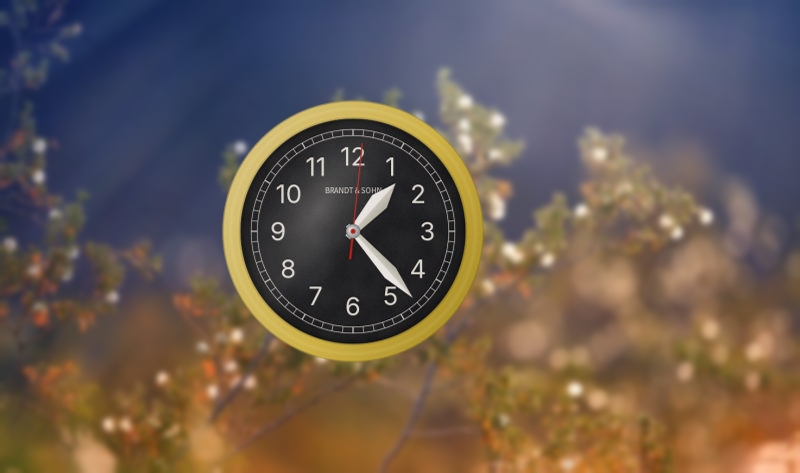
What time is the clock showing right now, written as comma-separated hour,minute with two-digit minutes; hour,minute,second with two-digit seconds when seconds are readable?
1,23,01
